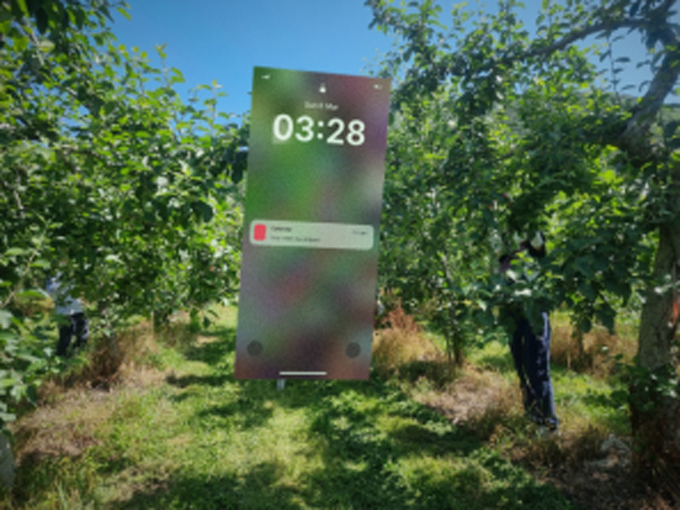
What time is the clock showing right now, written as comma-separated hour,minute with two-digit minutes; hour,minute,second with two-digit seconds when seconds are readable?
3,28
